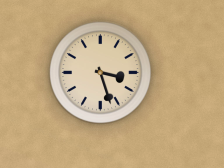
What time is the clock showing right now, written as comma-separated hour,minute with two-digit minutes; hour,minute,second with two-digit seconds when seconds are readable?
3,27
